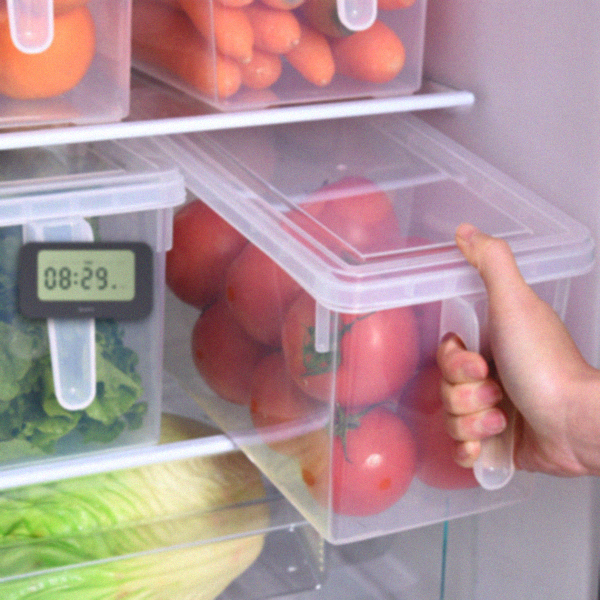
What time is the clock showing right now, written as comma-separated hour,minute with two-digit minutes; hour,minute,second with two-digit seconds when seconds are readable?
8,29
